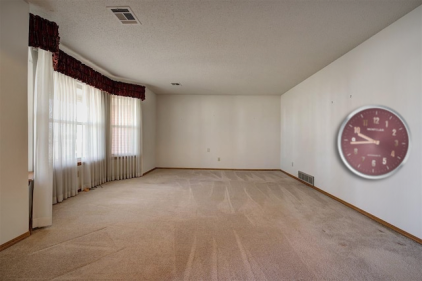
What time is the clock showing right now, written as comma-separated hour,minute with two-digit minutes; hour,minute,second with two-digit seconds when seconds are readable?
9,44
